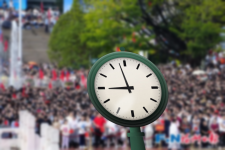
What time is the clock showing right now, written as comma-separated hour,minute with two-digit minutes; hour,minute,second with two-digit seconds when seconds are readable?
8,58
